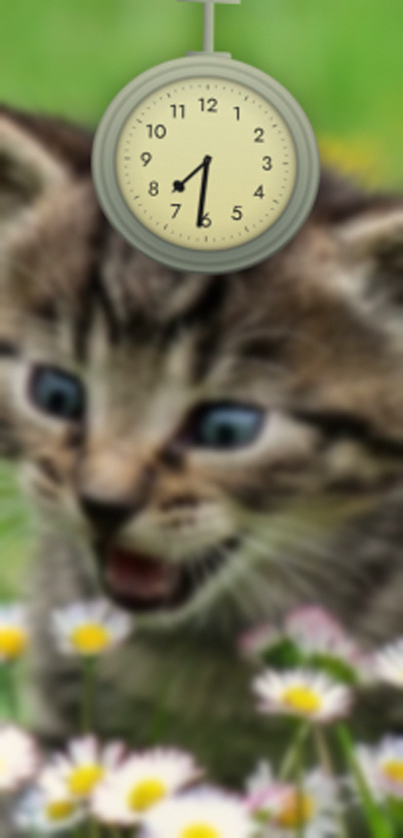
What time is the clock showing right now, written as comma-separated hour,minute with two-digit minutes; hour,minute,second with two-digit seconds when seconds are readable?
7,31
